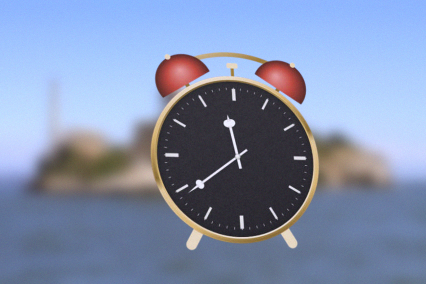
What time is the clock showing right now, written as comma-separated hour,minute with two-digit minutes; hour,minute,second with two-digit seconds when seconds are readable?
11,39
